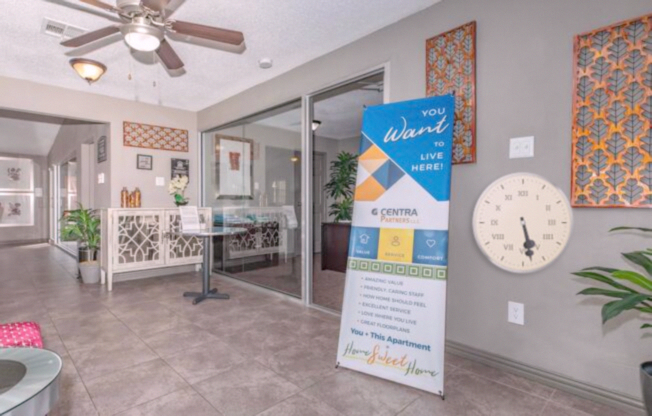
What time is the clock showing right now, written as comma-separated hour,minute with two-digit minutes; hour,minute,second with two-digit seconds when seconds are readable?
5,28
